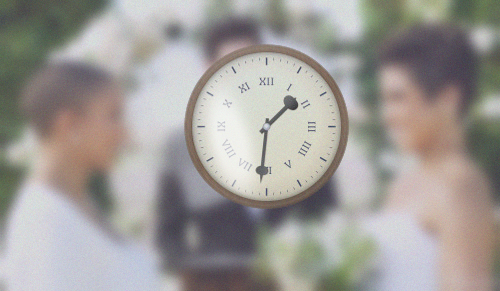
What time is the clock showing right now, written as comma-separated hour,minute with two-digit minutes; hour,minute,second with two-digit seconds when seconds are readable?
1,31
